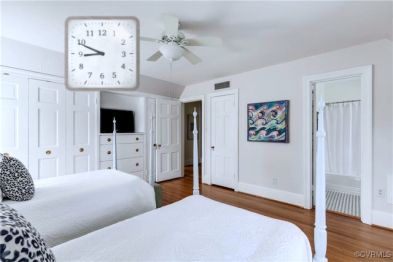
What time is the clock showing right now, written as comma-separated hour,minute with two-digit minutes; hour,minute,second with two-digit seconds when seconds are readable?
8,49
